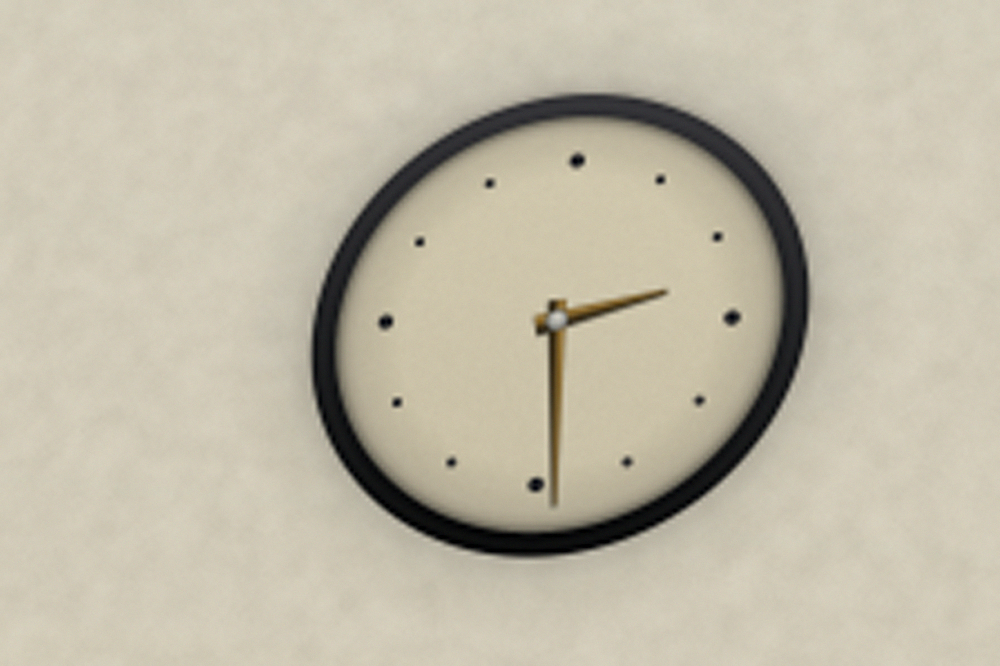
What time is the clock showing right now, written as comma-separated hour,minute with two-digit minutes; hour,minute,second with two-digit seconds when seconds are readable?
2,29
